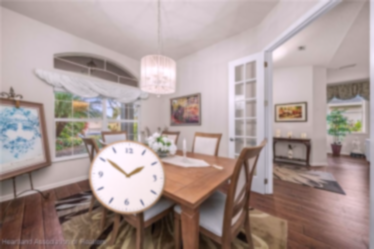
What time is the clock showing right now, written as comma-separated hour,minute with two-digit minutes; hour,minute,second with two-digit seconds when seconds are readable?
1,51
